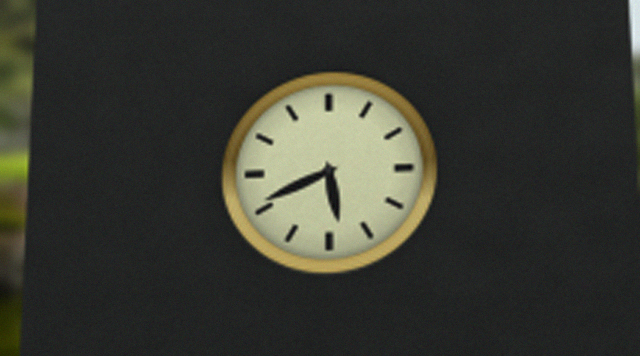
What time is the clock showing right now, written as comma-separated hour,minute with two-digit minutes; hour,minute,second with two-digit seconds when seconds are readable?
5,41
